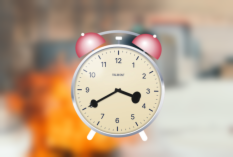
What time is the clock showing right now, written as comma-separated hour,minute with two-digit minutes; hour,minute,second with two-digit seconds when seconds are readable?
3,40
